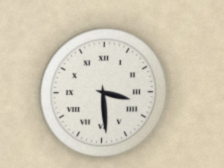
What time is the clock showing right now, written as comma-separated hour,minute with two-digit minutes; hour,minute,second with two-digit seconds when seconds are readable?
3,29
